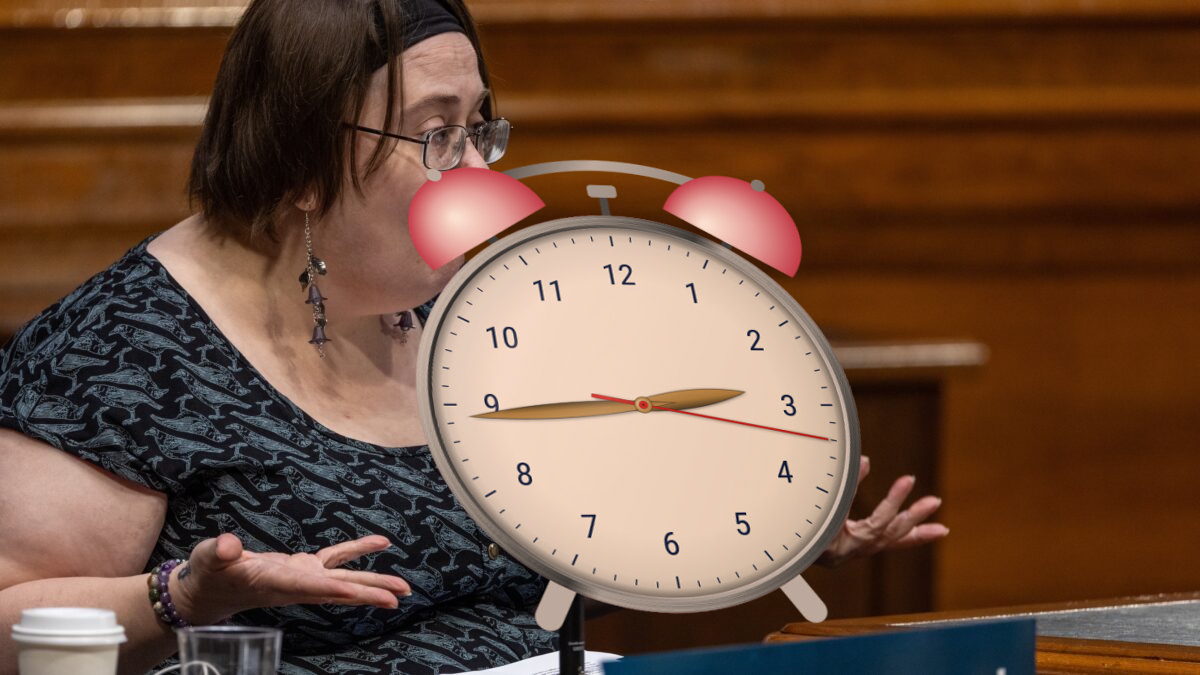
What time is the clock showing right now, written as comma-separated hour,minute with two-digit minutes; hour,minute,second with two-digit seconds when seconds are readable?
2,44,17
